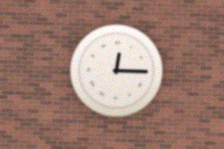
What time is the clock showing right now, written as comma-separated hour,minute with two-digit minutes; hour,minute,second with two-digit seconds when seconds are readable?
12,15
